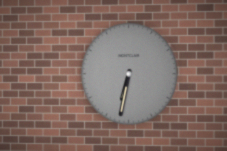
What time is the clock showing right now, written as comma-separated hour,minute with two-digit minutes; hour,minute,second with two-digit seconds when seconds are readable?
6,32
